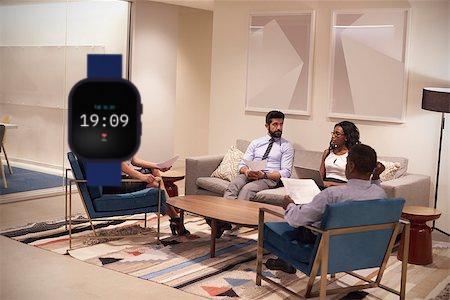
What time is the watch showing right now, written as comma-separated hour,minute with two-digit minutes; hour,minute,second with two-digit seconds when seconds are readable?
19,09
